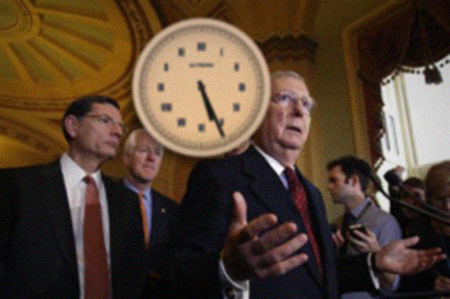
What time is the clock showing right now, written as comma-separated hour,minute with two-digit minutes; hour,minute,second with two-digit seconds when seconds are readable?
5,26
